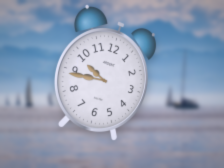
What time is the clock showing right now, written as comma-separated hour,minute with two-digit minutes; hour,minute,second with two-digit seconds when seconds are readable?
9,44
